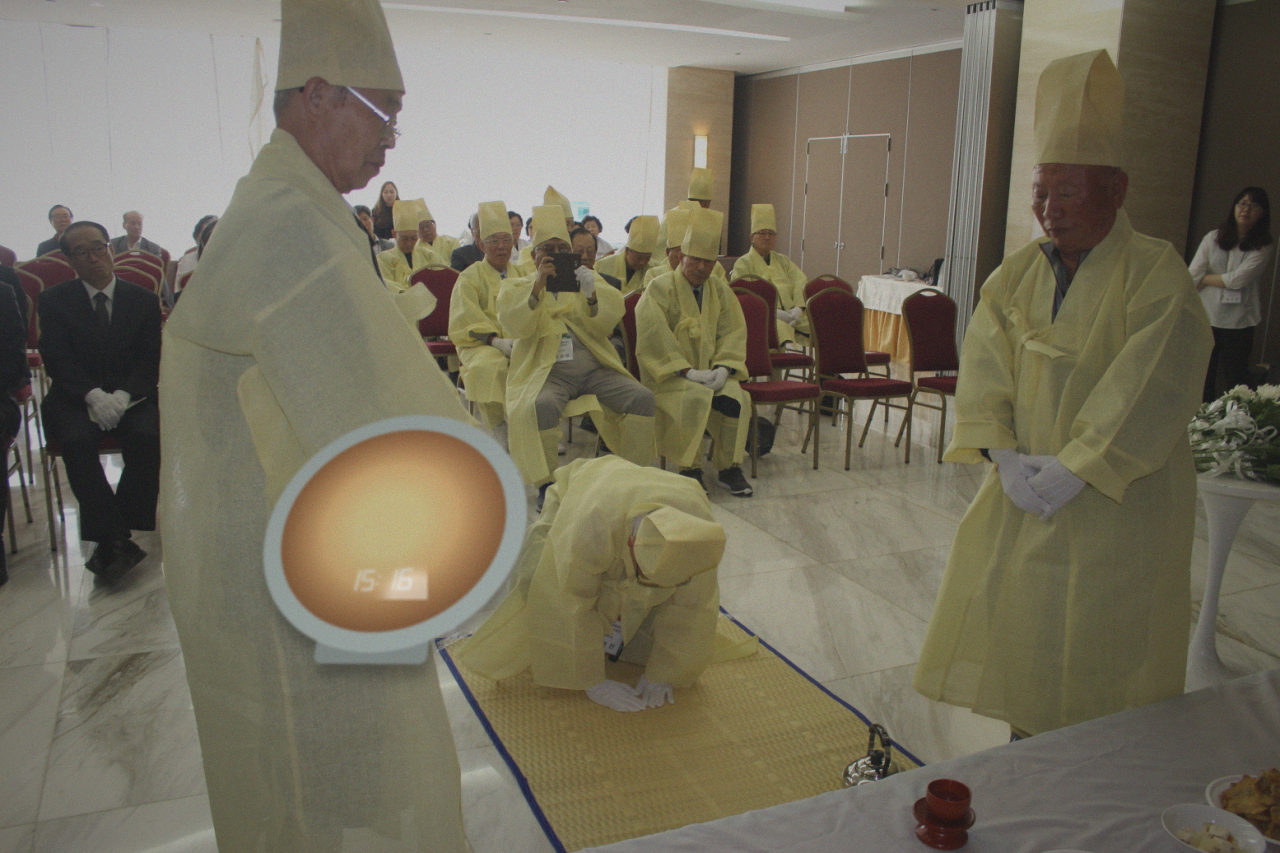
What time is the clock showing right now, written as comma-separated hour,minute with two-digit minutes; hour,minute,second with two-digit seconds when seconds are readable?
15,16
